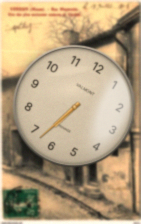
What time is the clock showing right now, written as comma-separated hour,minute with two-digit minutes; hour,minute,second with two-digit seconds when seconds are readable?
6,33
